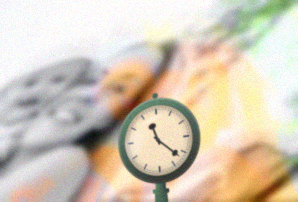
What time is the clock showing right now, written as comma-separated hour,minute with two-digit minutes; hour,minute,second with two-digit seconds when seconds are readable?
11,22
